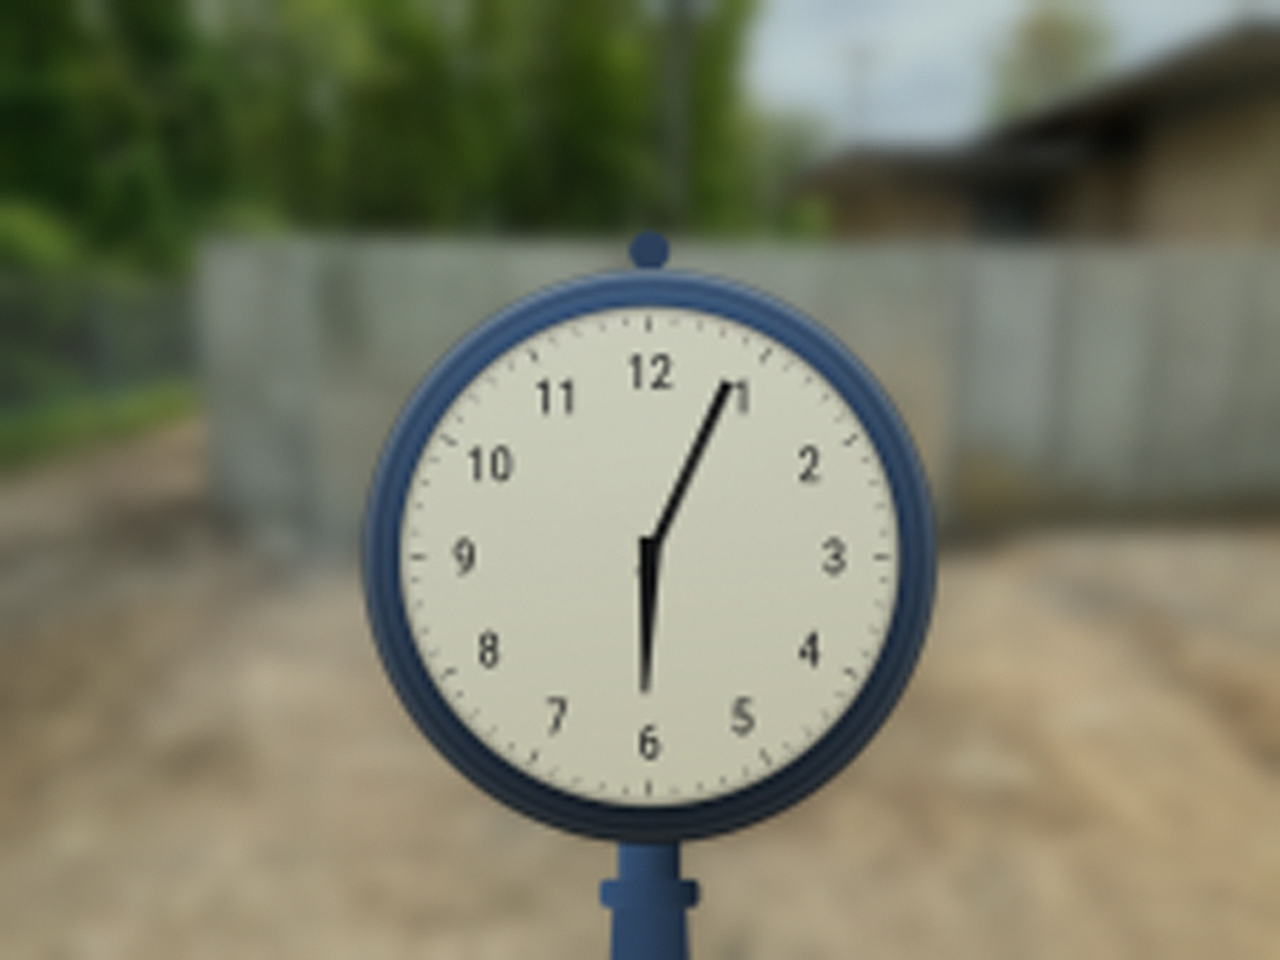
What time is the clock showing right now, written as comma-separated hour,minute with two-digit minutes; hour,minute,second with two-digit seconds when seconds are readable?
6,04
